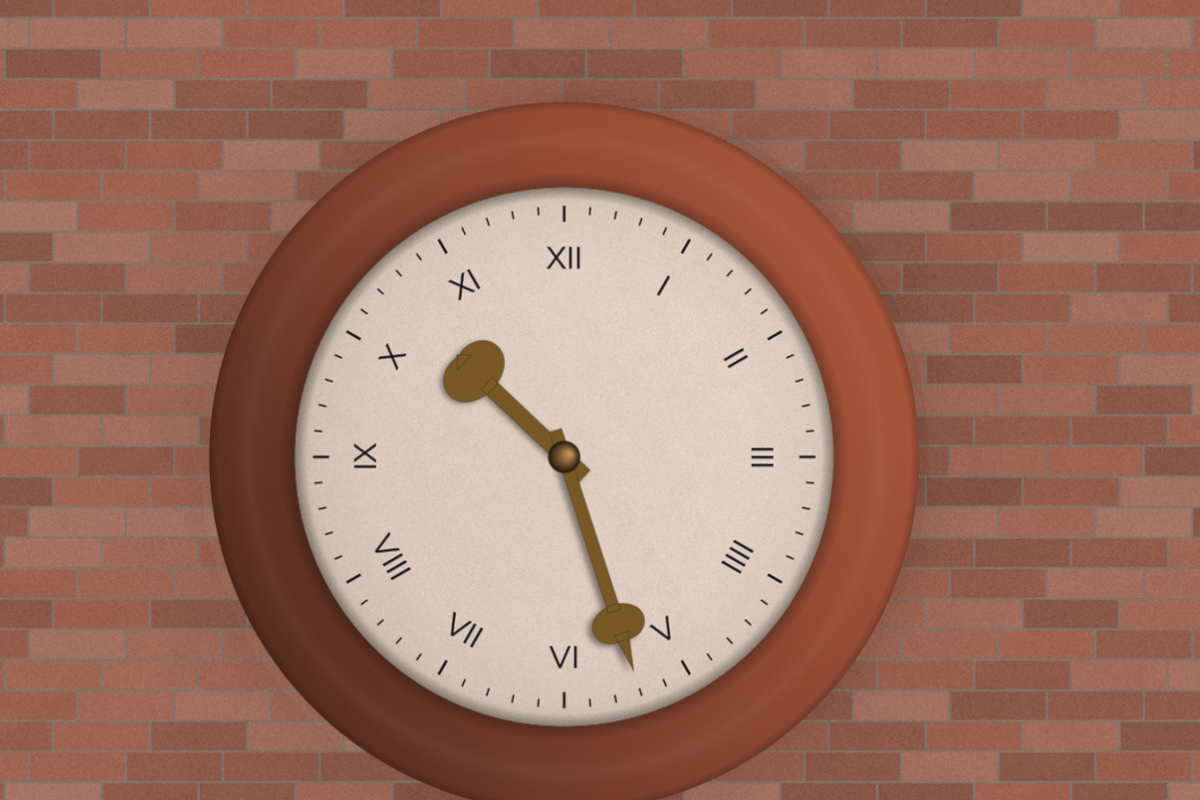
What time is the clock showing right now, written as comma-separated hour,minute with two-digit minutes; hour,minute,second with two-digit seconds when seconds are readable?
10,27
